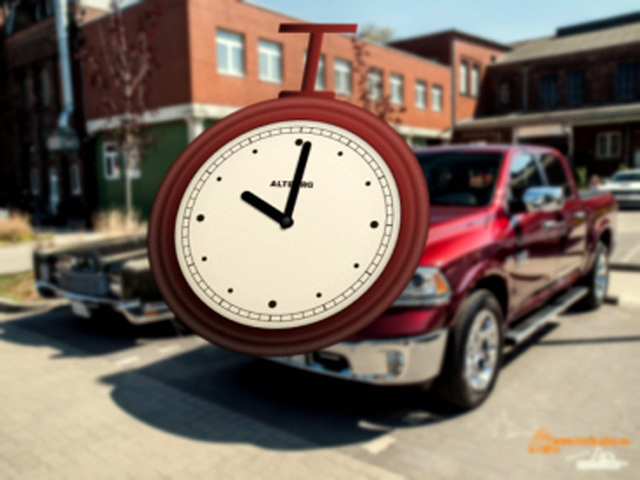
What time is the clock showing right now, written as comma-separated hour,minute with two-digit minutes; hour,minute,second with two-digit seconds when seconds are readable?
10,01
